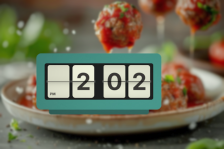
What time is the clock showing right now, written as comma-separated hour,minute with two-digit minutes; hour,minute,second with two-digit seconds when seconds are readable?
2,02
